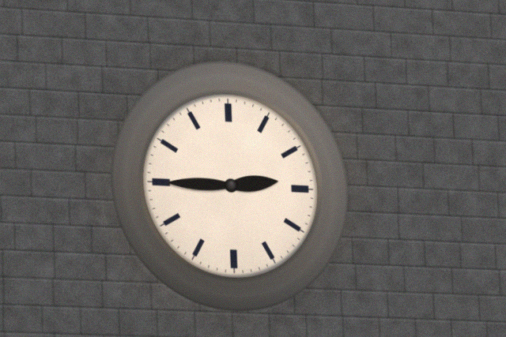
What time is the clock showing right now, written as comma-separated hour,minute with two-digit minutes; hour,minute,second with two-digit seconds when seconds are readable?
2,45
